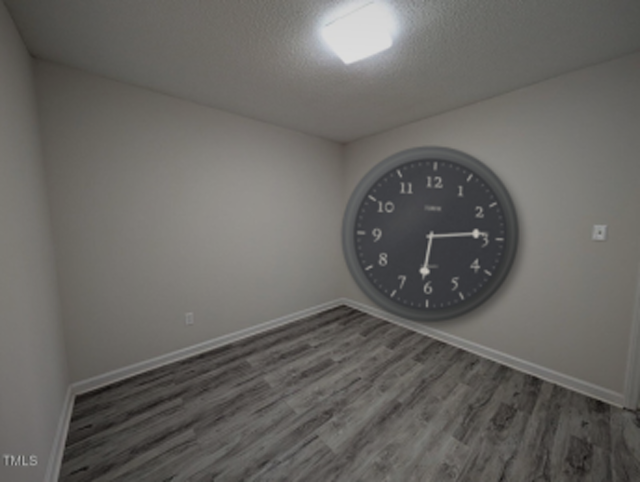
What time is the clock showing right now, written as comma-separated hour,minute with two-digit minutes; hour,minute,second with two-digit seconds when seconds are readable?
6,14
